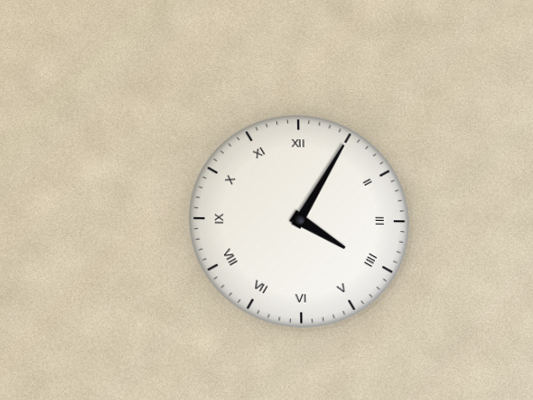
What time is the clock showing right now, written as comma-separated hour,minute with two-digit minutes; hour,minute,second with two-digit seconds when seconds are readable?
4,05
